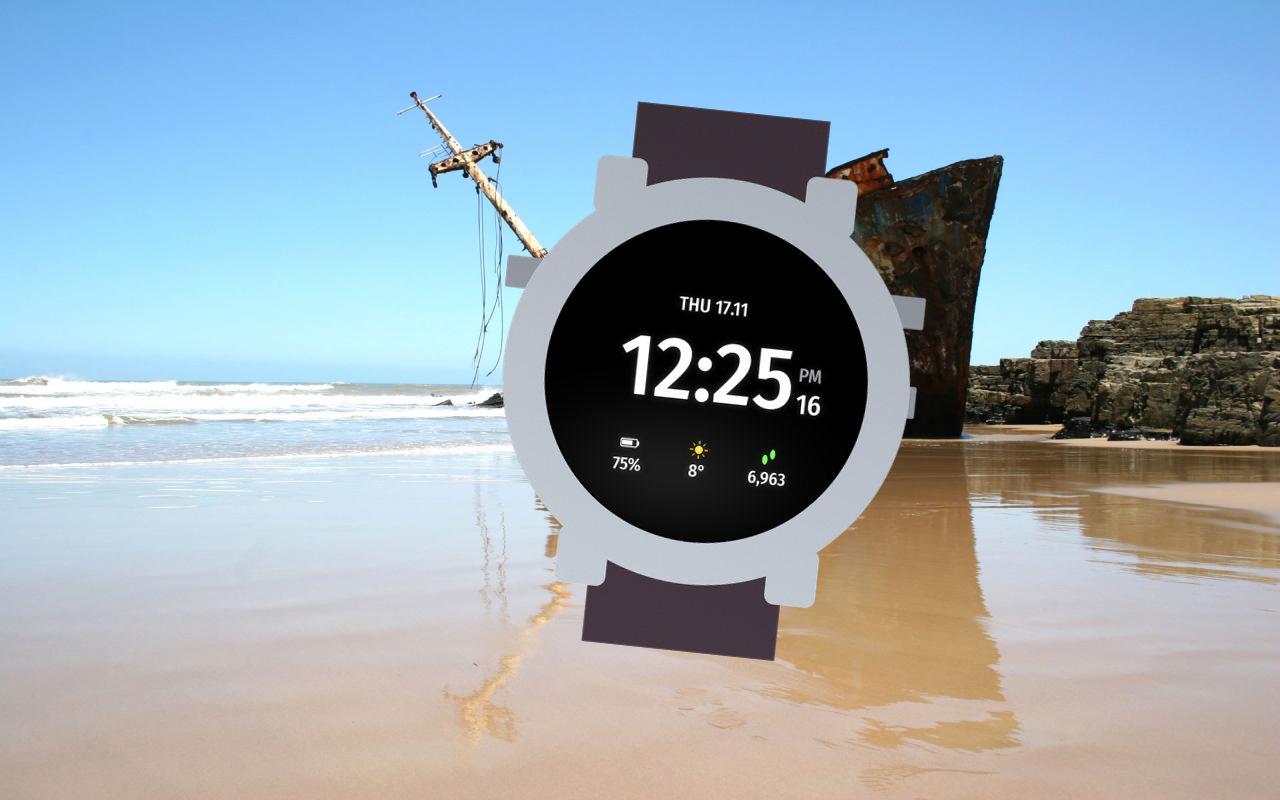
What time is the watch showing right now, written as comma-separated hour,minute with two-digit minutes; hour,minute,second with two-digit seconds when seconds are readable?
12,25,16
